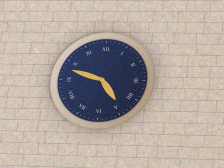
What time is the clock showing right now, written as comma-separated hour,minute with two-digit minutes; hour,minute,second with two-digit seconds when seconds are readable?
4,48
